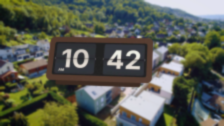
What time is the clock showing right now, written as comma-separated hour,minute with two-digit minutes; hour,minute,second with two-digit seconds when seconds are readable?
10,42
